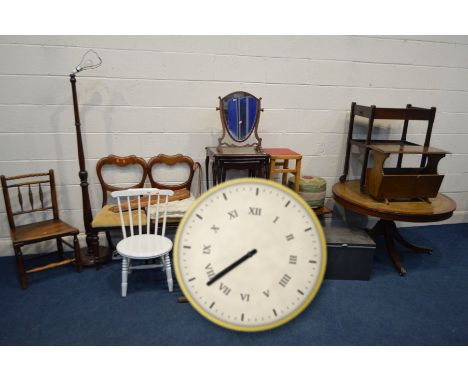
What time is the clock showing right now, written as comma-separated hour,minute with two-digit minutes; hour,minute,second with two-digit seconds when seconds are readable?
7,38
